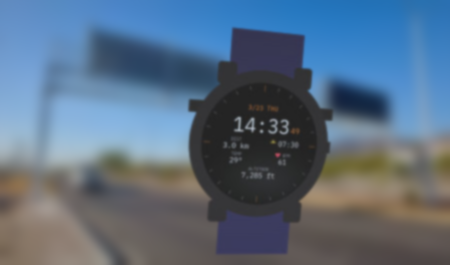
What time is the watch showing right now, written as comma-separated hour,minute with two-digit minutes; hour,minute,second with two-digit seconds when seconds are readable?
14,33
